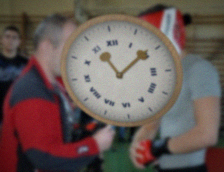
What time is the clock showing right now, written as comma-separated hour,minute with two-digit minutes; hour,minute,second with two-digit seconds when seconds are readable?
11,09
